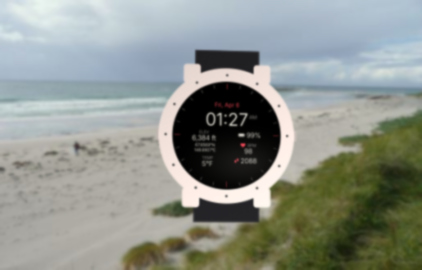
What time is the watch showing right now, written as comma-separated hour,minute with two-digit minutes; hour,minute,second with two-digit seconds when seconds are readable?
1,27
